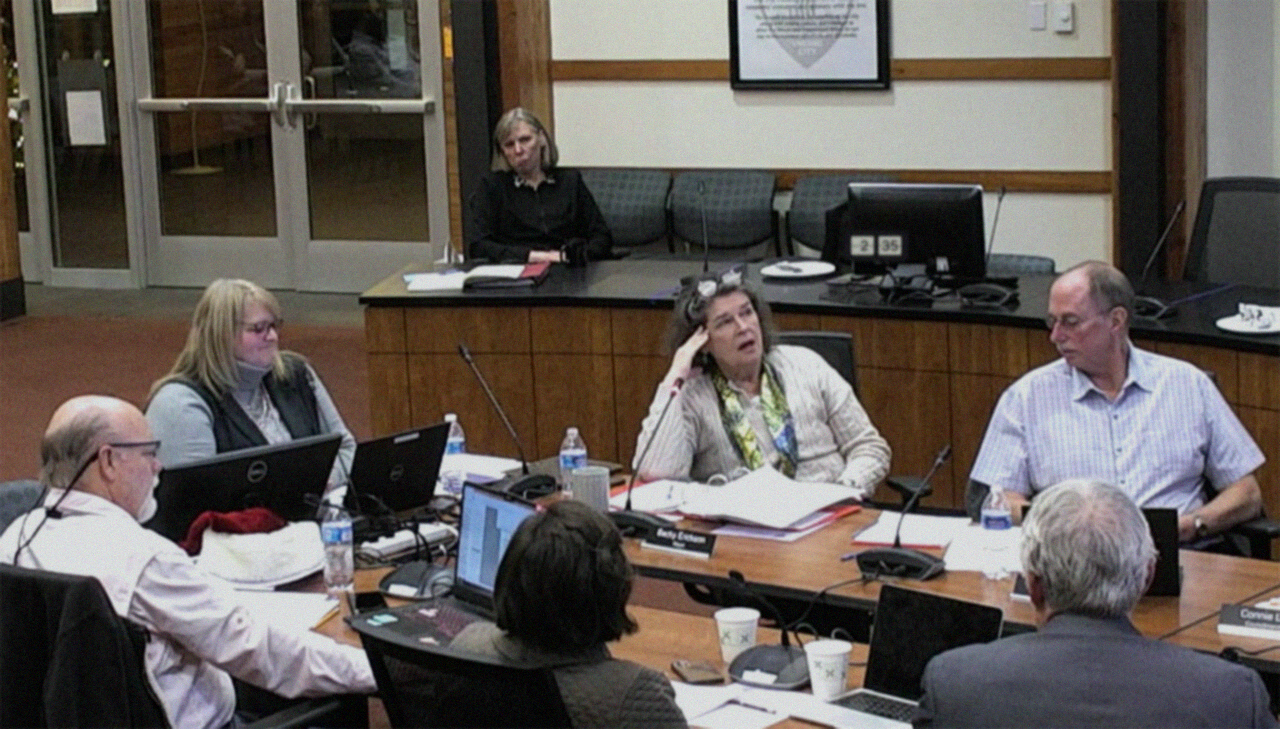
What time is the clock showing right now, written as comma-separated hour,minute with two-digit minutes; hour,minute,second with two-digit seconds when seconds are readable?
2,35
